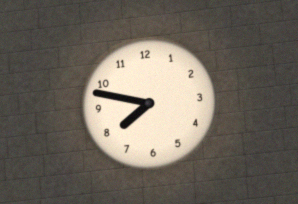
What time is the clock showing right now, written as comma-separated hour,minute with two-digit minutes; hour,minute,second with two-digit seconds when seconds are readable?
7,48
